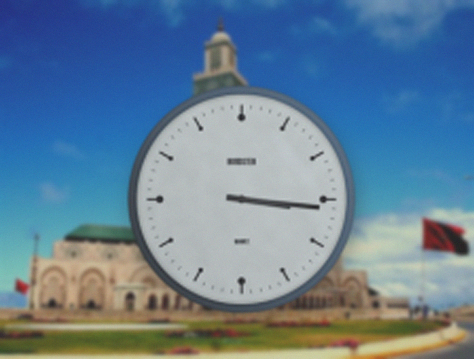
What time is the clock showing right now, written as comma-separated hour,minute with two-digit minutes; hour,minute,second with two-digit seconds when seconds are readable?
3,16
